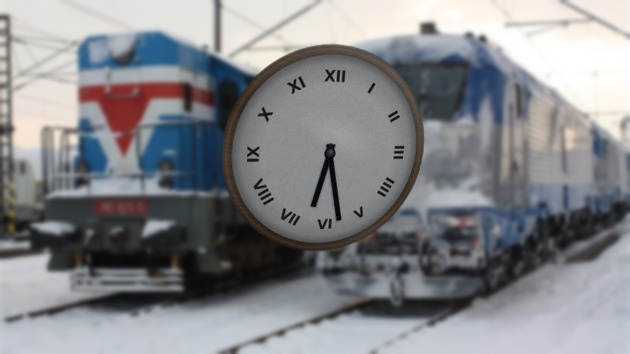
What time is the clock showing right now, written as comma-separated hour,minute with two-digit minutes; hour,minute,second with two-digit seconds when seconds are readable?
6,28
